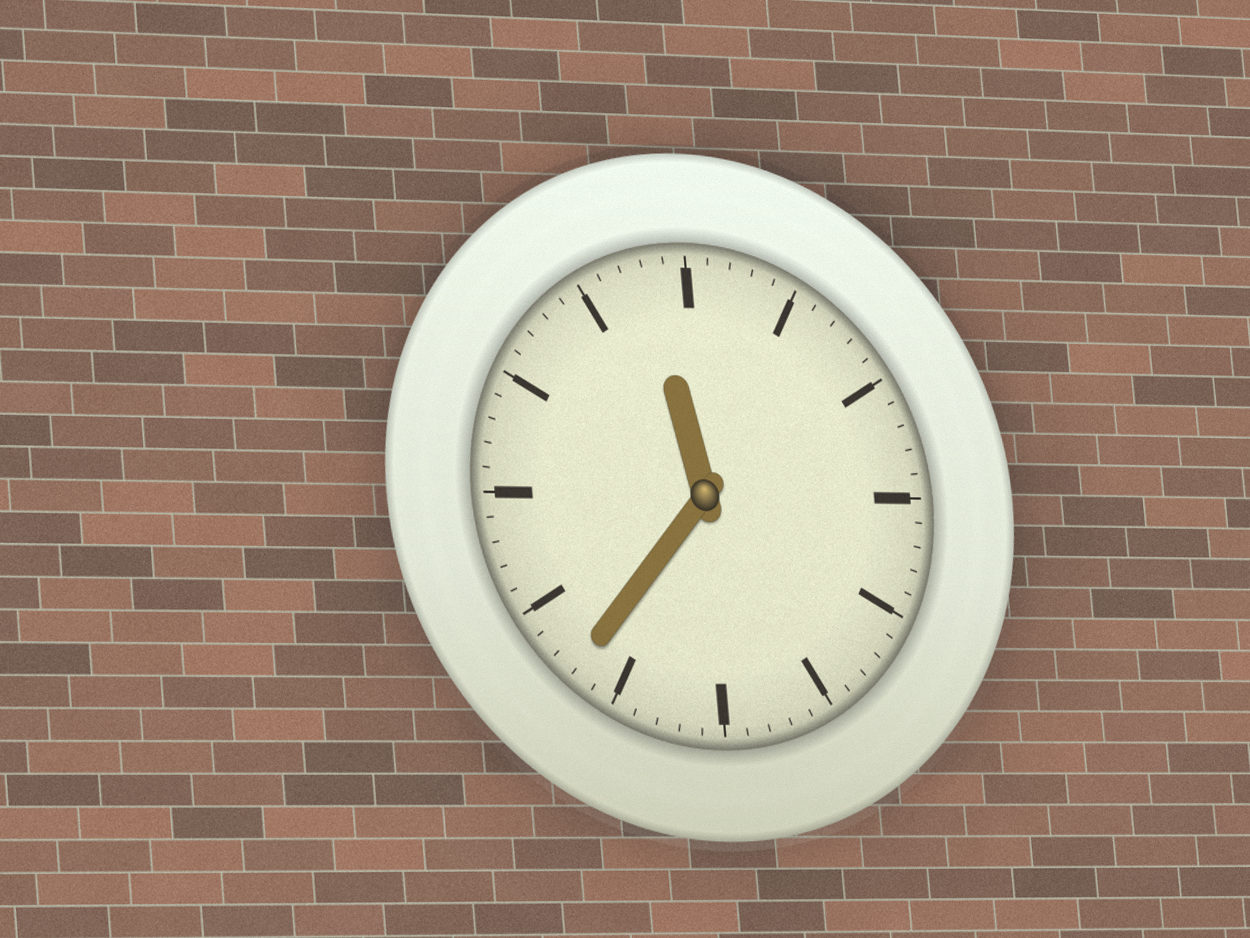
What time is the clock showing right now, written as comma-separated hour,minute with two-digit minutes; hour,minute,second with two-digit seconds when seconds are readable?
11,37
